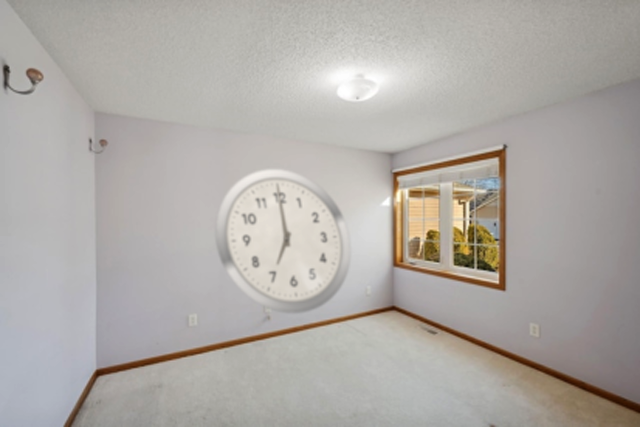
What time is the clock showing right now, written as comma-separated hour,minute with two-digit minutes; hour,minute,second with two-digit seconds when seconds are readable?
7,00
